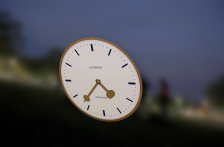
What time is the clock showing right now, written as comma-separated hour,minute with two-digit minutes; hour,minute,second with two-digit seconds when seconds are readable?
4,37
